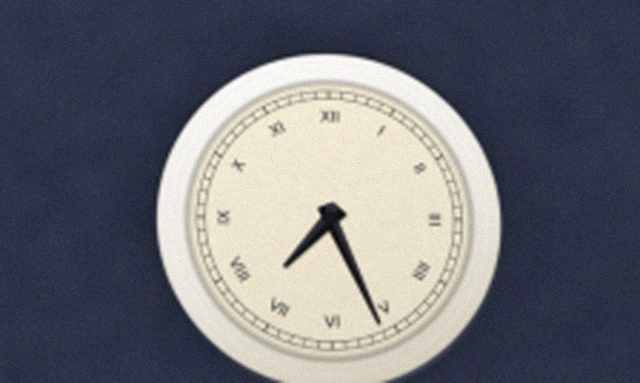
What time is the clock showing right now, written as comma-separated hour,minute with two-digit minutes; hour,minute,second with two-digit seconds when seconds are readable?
7,26
